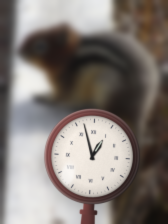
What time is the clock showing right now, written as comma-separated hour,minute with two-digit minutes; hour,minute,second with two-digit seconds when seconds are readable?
12,57
